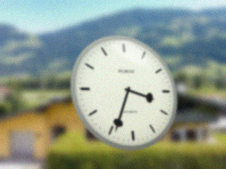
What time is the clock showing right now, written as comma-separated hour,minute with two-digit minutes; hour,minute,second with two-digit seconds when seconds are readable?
3,34
